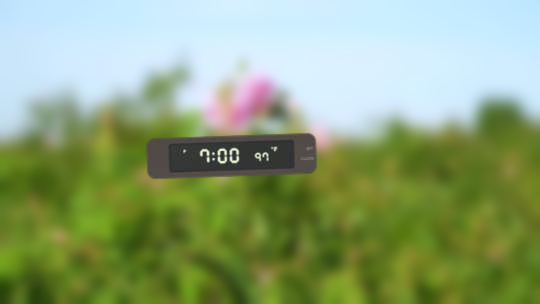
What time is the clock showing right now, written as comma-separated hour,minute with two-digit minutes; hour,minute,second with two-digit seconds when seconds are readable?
7,00
